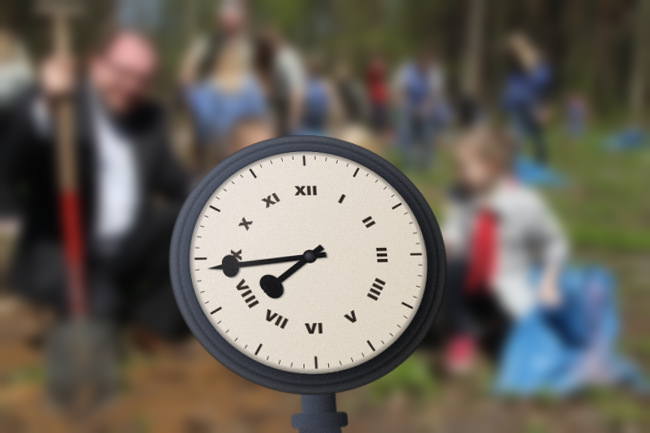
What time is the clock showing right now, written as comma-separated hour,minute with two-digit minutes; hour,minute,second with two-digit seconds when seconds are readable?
7,44
